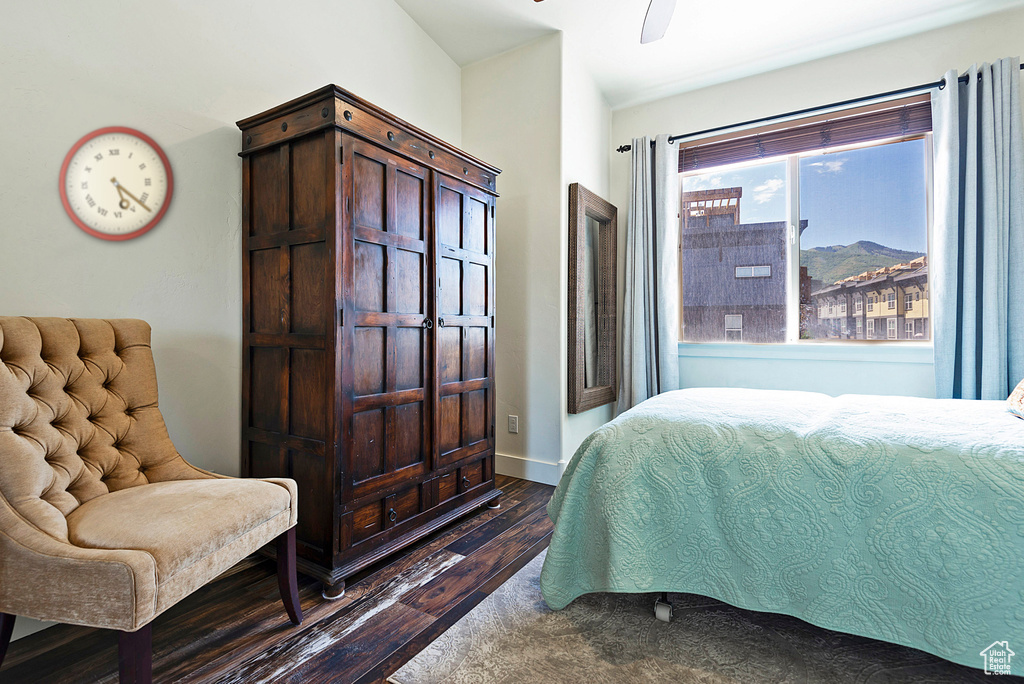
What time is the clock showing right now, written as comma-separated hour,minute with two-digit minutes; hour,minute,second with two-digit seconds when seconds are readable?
5,22
